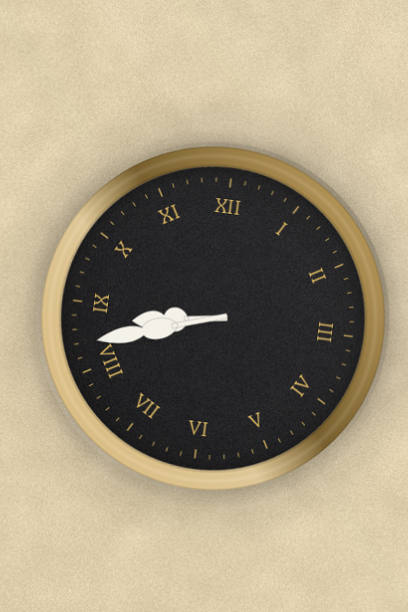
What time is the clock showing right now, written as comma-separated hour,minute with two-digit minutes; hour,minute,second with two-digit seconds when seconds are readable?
8,42
